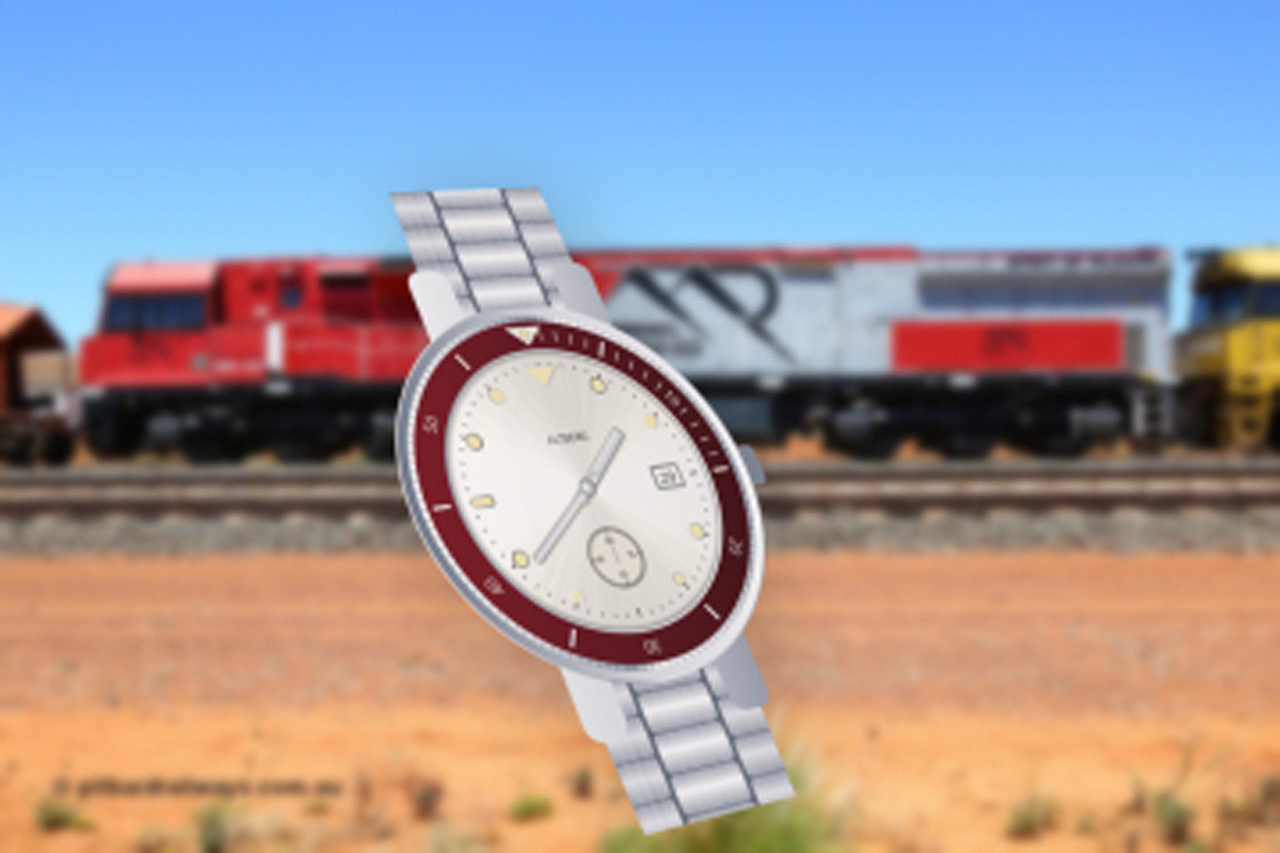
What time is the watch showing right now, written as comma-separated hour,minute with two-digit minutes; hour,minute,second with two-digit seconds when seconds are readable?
1,39
